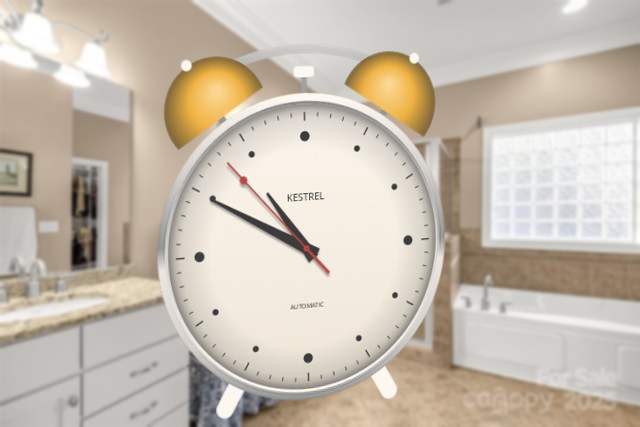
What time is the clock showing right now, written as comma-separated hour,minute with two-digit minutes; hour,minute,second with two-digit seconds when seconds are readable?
10,49,53
